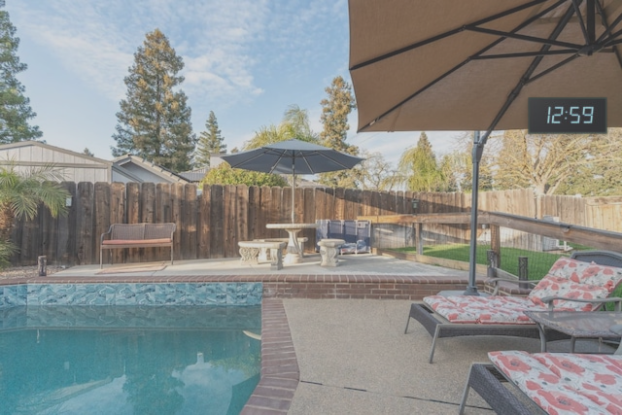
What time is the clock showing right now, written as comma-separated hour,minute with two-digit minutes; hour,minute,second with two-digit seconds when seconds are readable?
12,59
